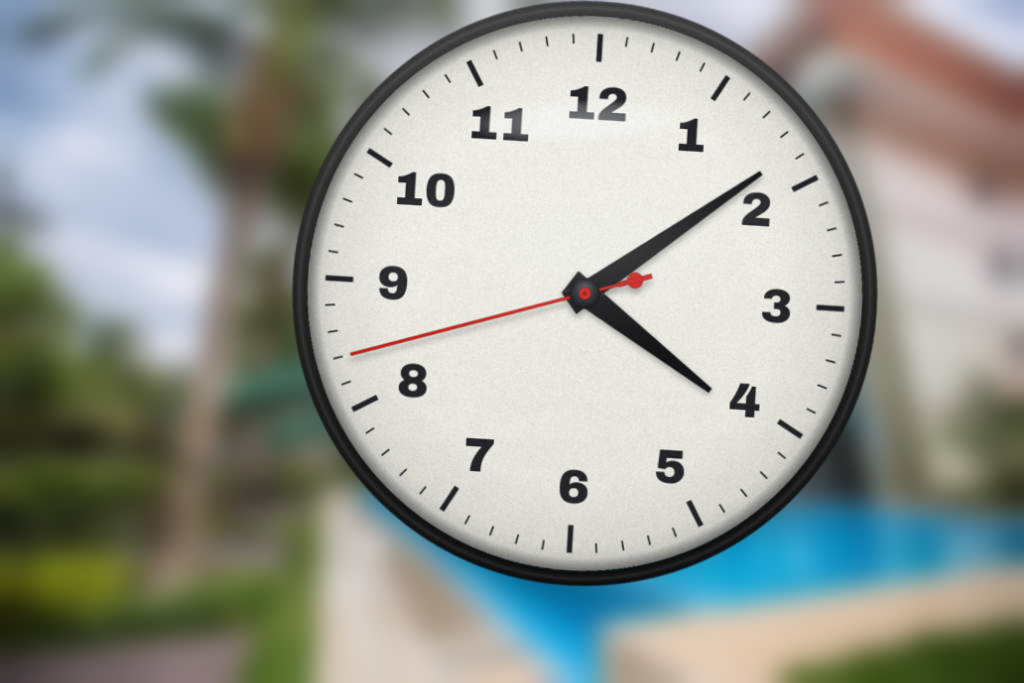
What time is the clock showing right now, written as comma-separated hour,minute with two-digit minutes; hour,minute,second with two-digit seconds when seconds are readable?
4,08,42
